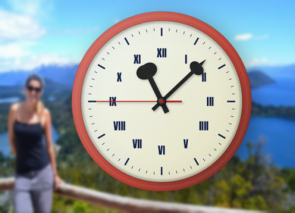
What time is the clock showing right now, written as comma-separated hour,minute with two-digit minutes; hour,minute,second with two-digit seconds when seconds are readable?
11,07,45
